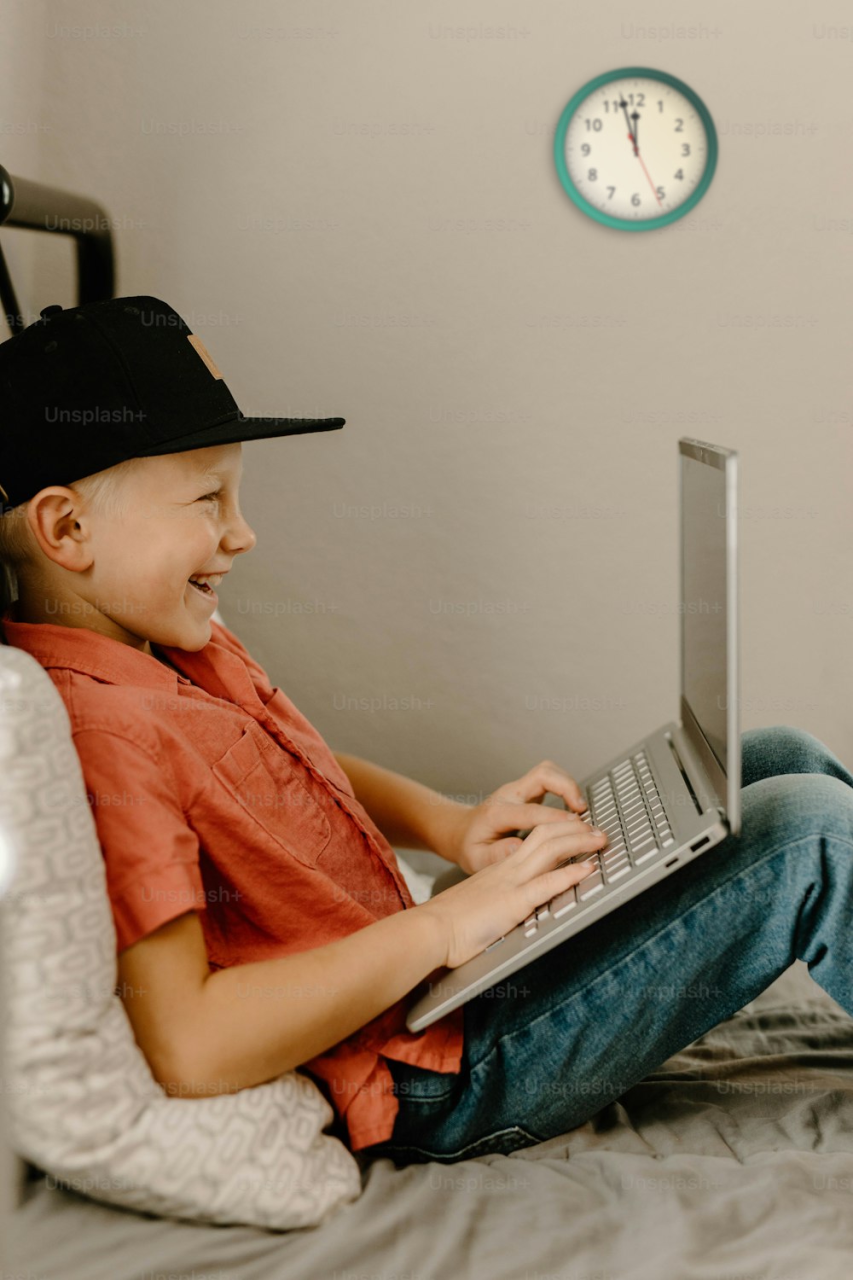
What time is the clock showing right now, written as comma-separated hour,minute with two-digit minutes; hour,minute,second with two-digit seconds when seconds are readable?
11,57,26
